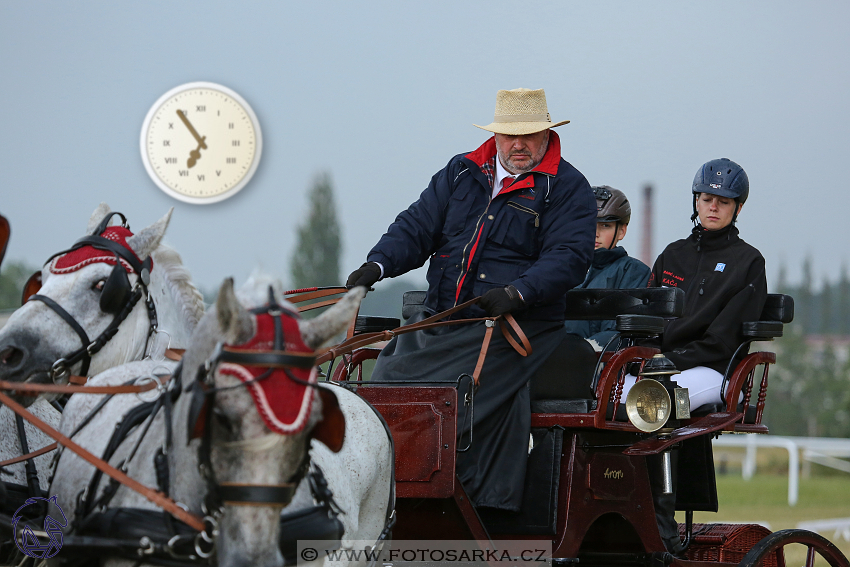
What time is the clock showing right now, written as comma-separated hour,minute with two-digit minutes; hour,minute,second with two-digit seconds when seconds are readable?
6,54
